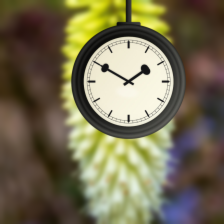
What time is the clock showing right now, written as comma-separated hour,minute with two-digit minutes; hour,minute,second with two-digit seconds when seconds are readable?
1,50
